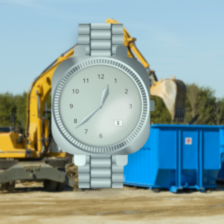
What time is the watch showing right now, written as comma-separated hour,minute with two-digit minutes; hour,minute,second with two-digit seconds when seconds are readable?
12,38
